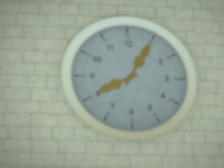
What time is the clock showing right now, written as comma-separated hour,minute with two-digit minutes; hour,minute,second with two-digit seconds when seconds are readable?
8,05
